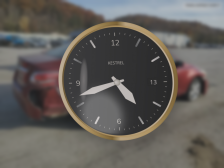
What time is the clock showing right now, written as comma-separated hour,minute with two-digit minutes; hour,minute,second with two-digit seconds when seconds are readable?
4,42
